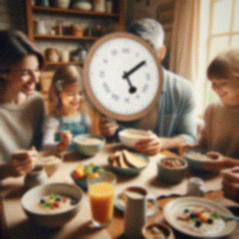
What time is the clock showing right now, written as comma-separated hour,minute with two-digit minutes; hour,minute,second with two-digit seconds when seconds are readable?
5,09
